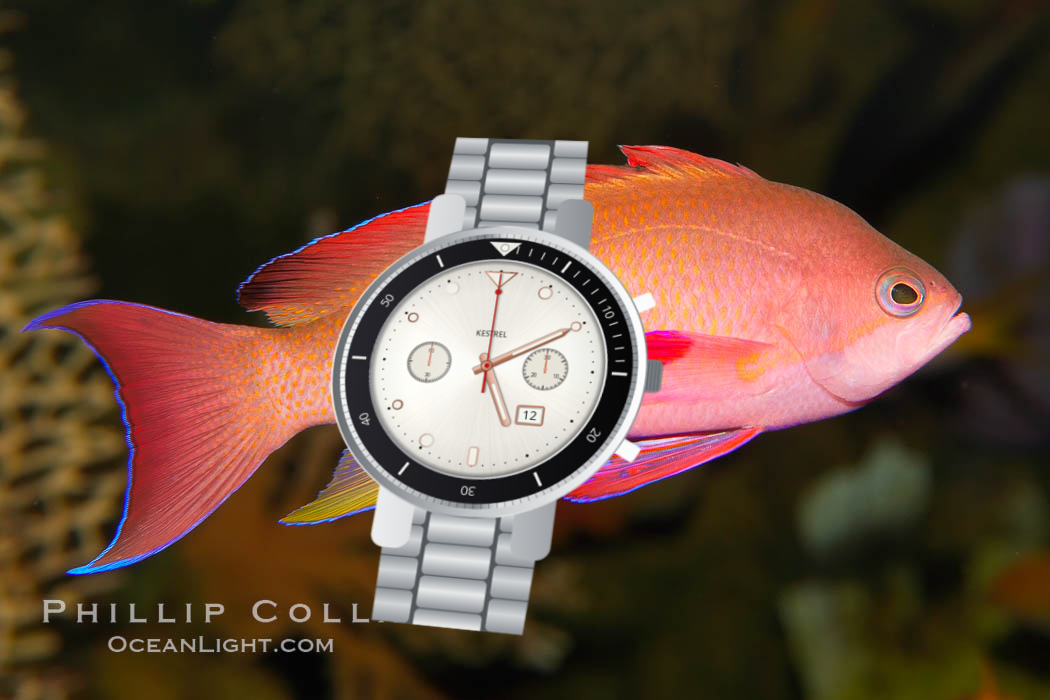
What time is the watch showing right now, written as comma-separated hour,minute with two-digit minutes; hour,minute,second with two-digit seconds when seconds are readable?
5,10
